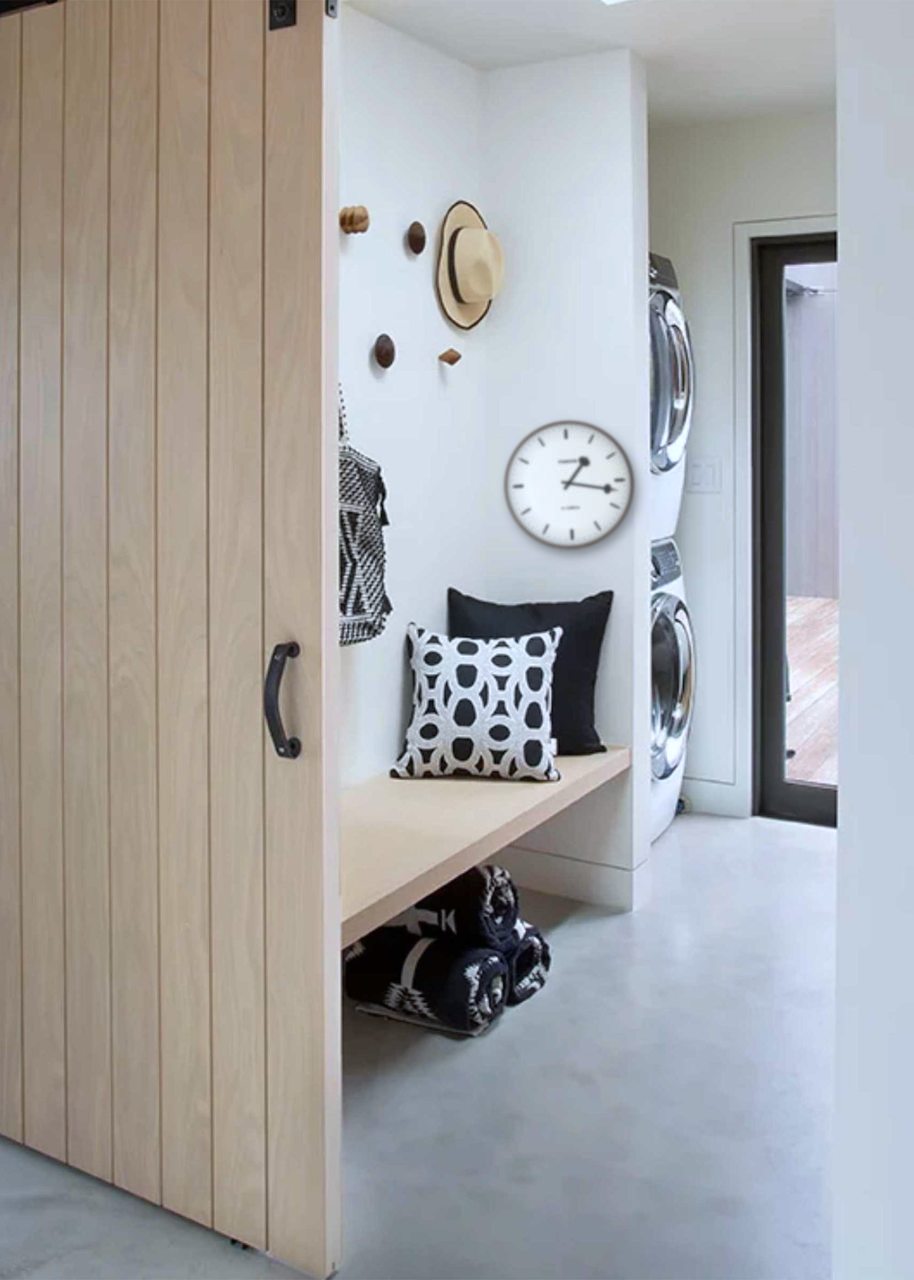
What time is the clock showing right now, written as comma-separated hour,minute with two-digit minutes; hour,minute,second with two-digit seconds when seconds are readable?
1,17
